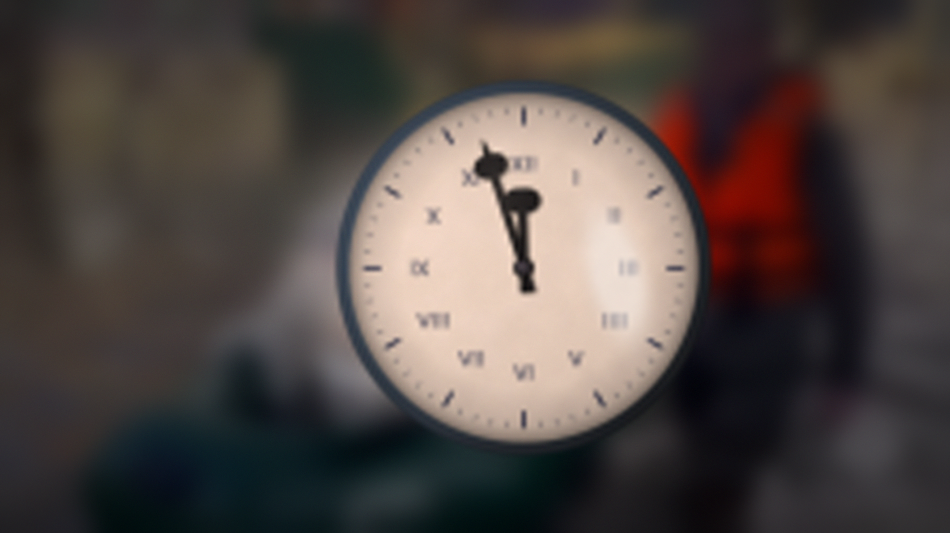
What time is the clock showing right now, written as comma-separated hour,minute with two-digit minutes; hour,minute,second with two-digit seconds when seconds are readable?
11,57
